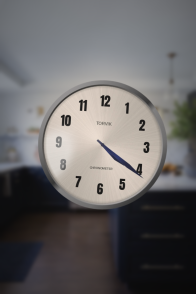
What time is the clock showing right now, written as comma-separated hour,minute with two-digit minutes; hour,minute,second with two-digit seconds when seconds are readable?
4,21
